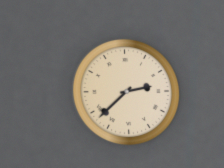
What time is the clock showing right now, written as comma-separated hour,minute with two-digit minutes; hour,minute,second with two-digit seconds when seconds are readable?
2,38
